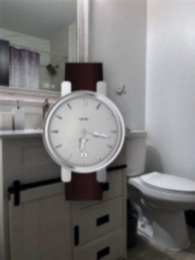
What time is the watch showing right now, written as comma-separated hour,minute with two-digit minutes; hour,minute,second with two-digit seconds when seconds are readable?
6,17
